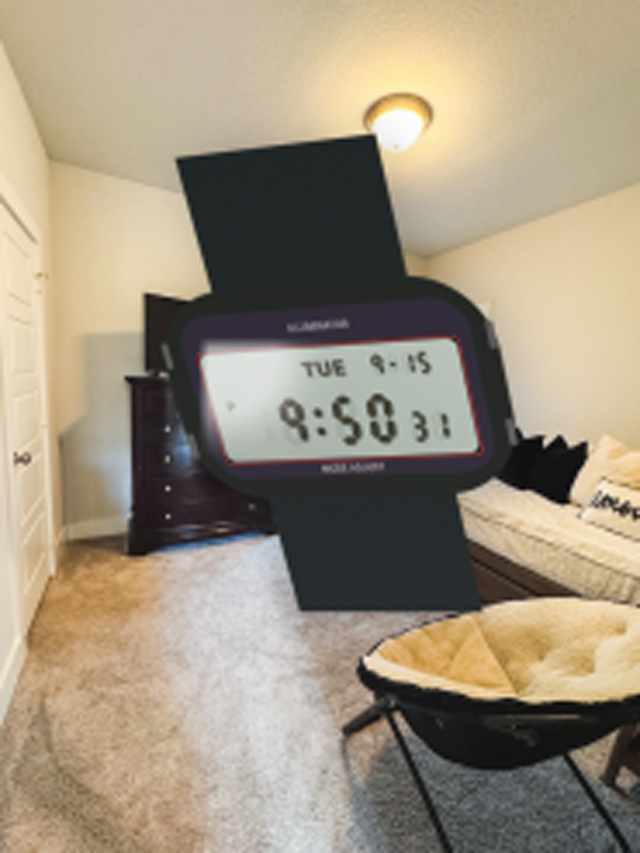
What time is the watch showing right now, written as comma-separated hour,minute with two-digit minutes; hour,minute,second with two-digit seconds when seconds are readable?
9,50,31
